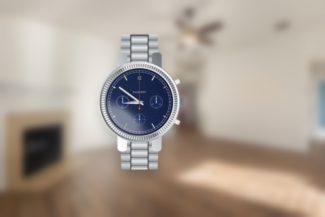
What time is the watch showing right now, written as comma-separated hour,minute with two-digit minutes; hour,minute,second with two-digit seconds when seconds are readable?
8,51
